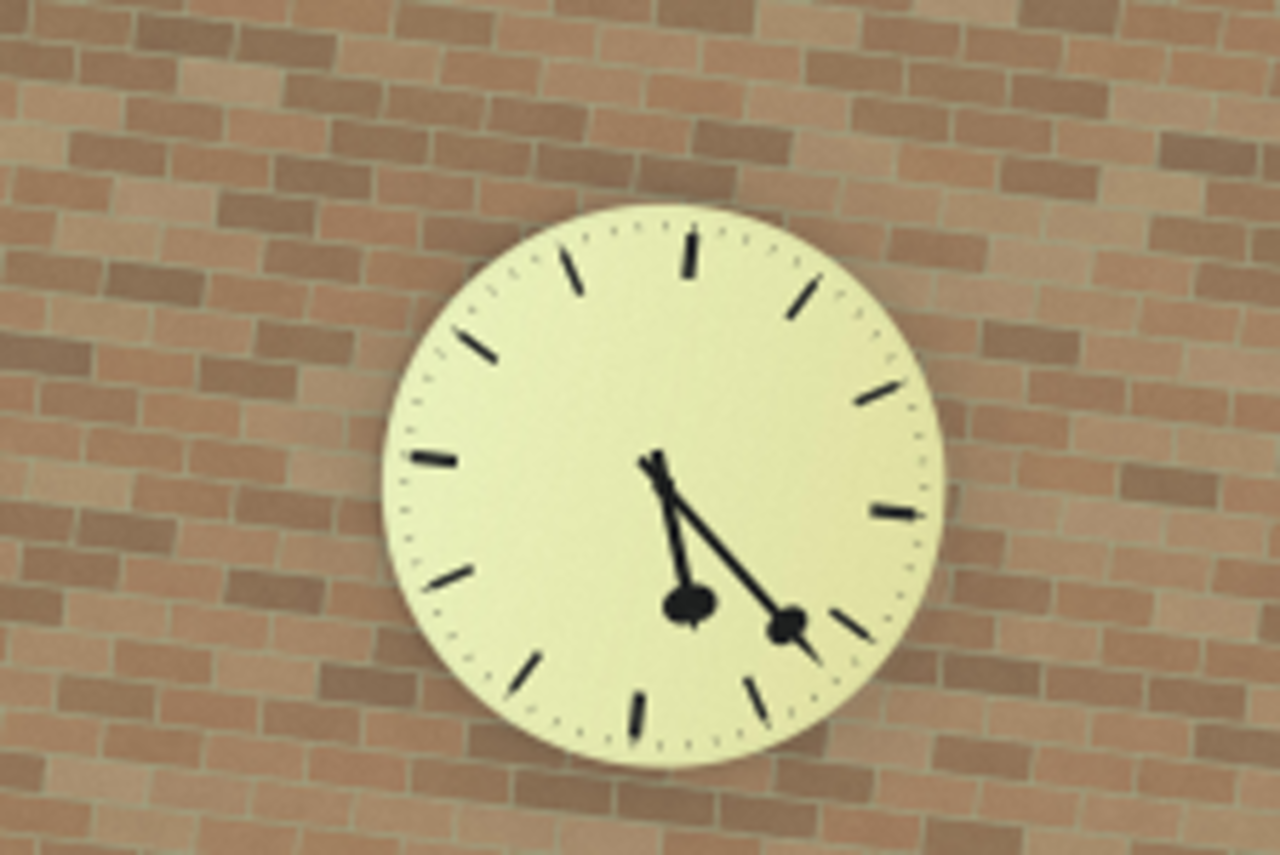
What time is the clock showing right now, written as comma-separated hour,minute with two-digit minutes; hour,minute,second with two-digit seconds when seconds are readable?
5,22
